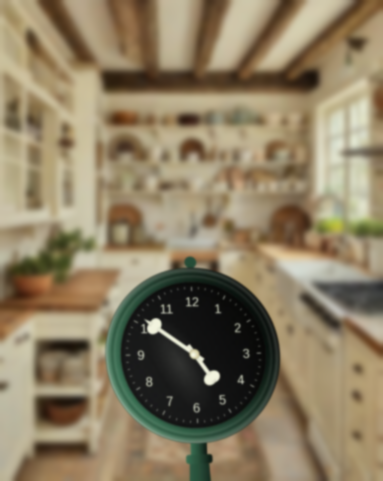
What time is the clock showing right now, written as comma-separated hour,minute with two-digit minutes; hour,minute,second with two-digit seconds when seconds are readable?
4,51
